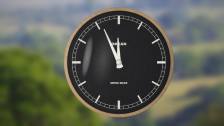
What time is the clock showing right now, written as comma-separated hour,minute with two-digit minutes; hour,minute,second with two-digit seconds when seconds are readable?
11,56
